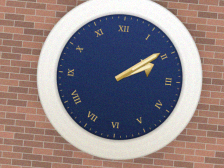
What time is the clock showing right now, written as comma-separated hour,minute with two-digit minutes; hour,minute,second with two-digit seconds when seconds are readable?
2,09
